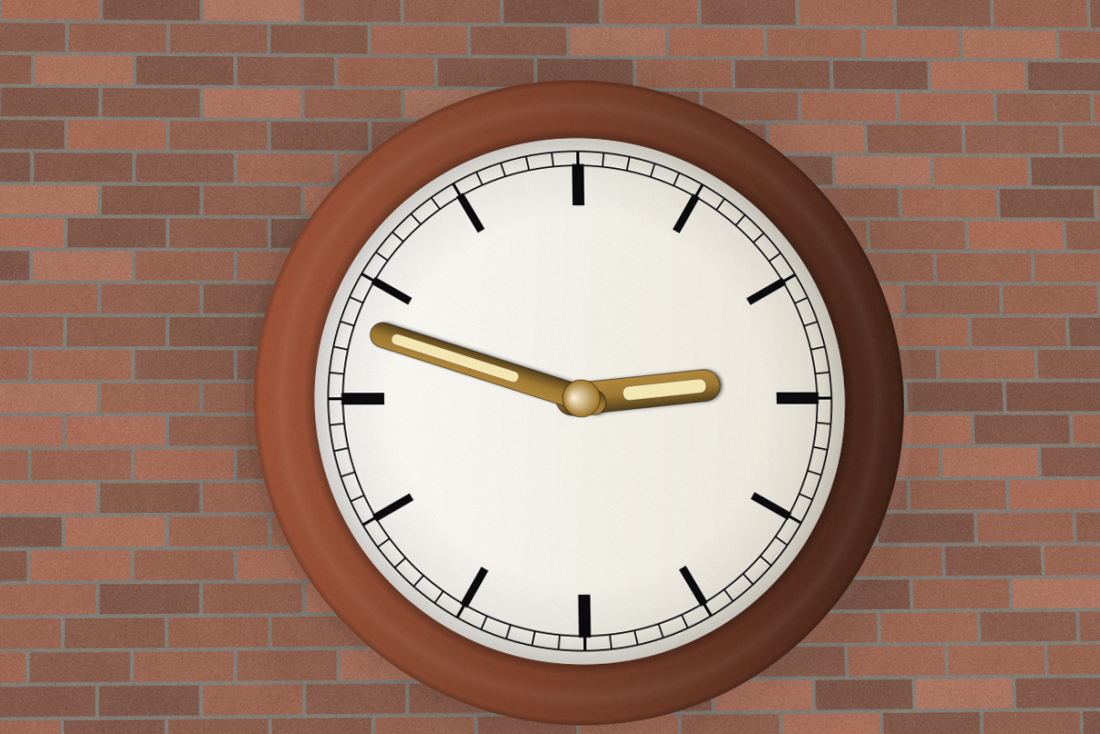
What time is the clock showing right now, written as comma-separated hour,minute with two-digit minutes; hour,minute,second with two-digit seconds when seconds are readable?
2,48
